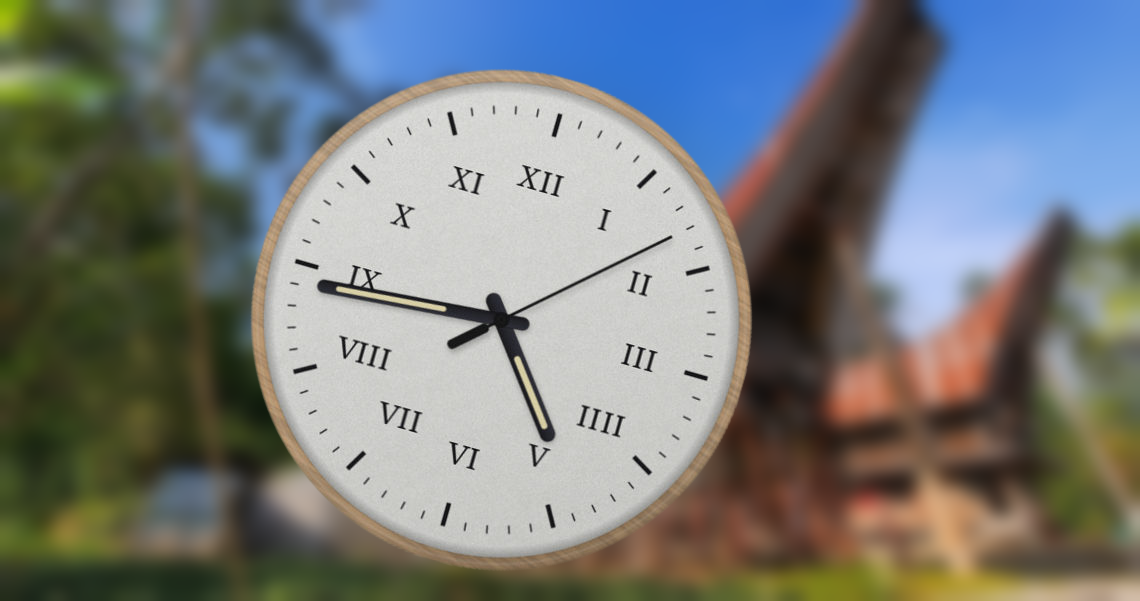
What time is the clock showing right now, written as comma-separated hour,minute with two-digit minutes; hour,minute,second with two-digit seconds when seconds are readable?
4,44,08
